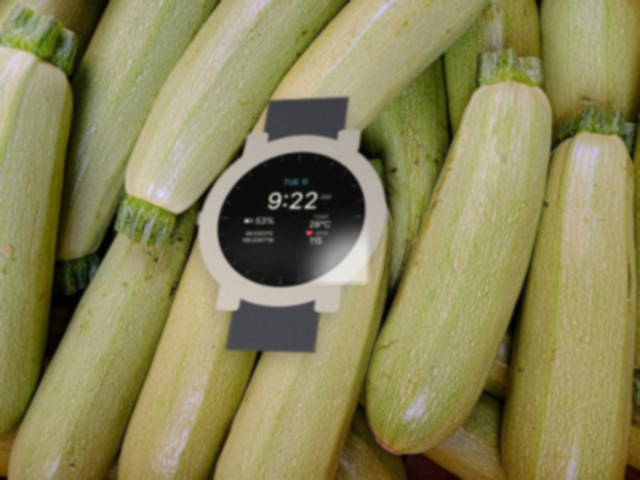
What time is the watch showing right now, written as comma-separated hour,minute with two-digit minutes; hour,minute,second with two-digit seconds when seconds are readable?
9,22
